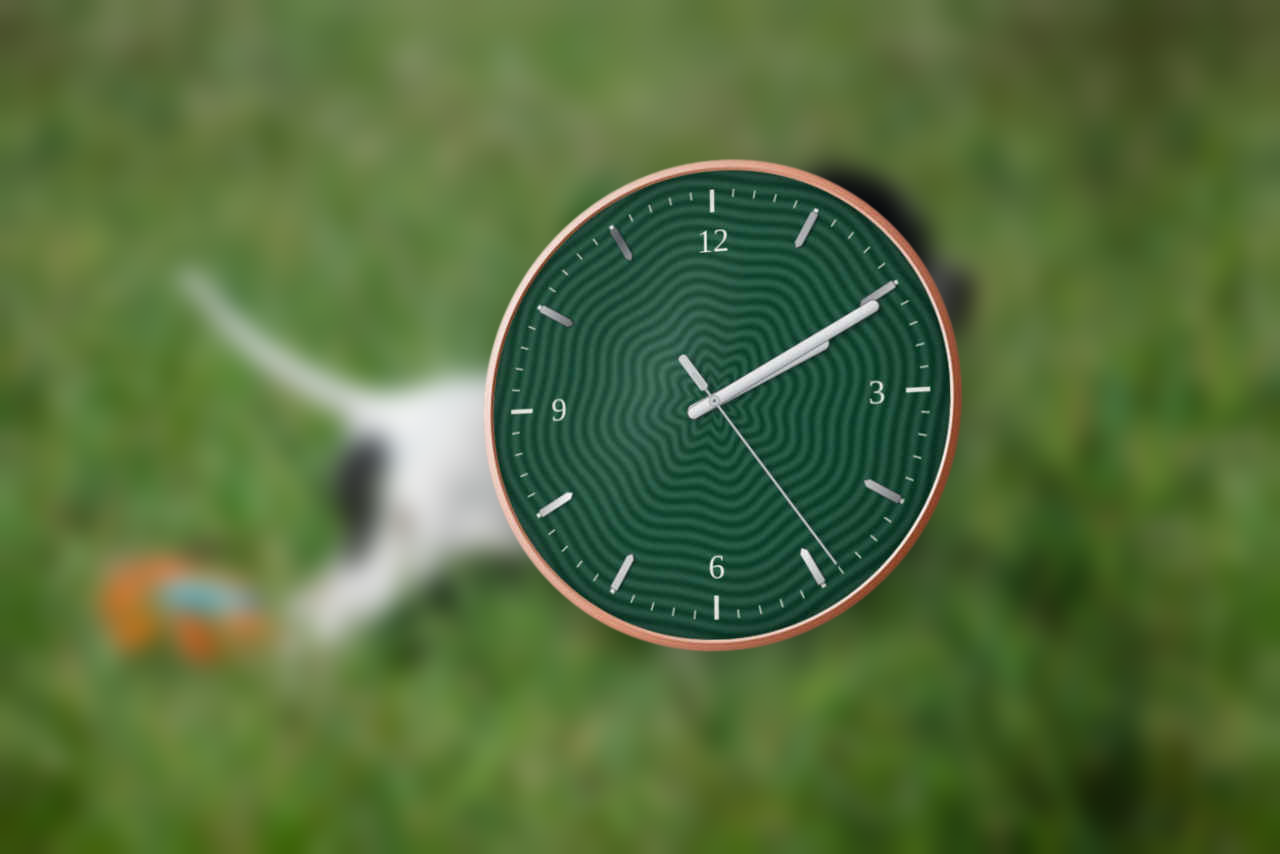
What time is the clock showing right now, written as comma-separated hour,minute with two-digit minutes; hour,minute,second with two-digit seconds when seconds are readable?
2,10,24
